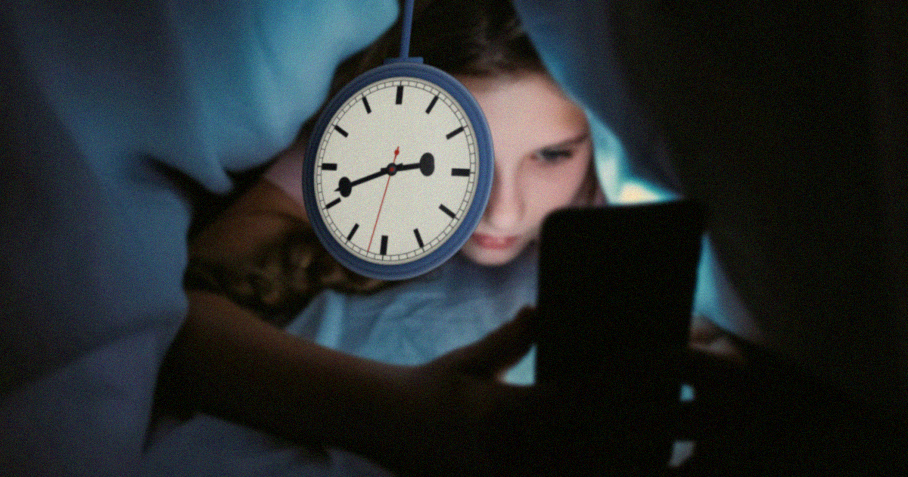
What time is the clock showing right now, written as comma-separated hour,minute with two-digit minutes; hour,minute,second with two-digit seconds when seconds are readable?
2,41,32
